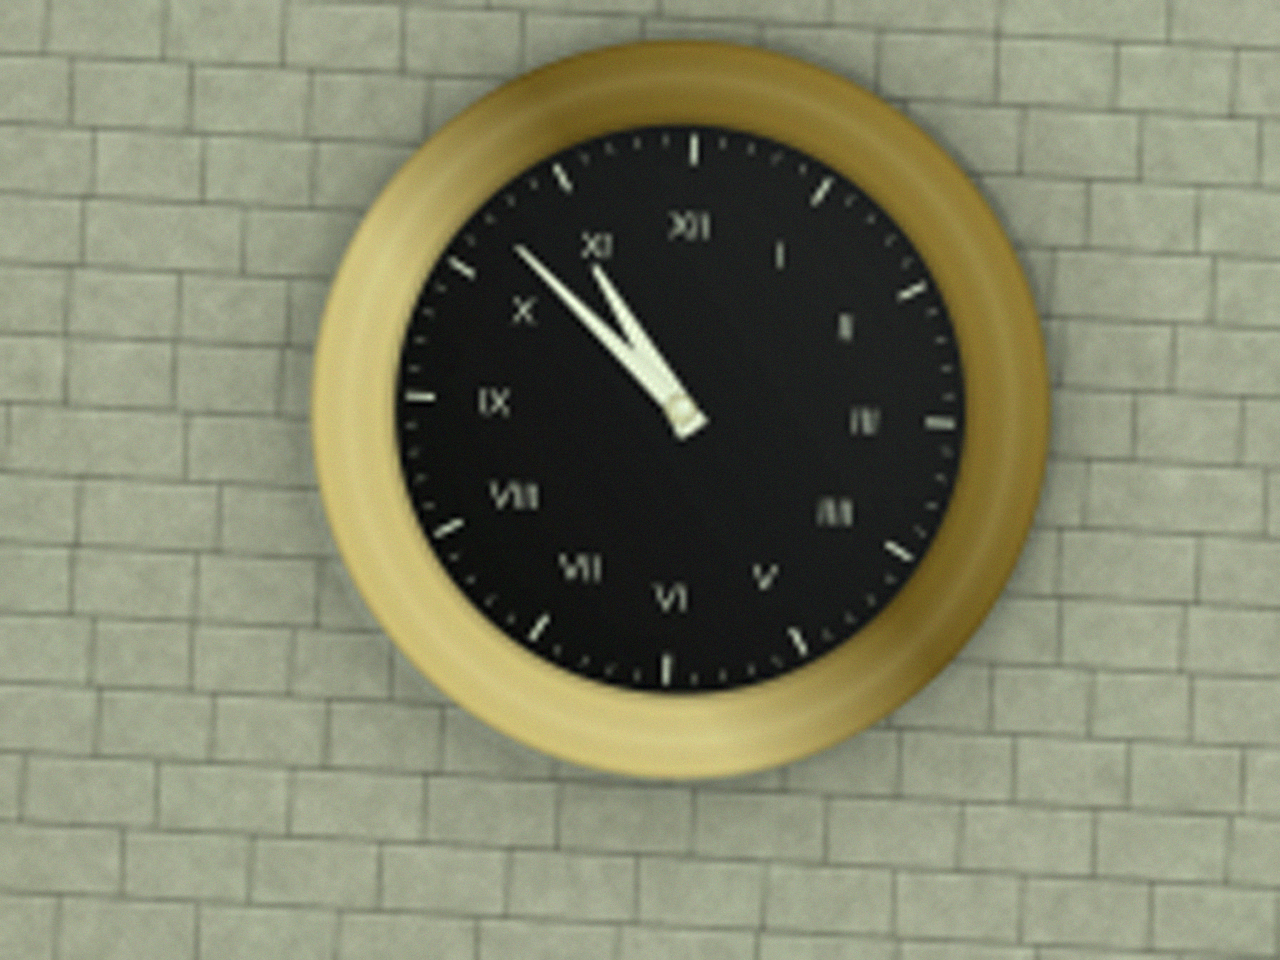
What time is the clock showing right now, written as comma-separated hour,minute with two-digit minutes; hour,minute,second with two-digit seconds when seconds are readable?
10,52
